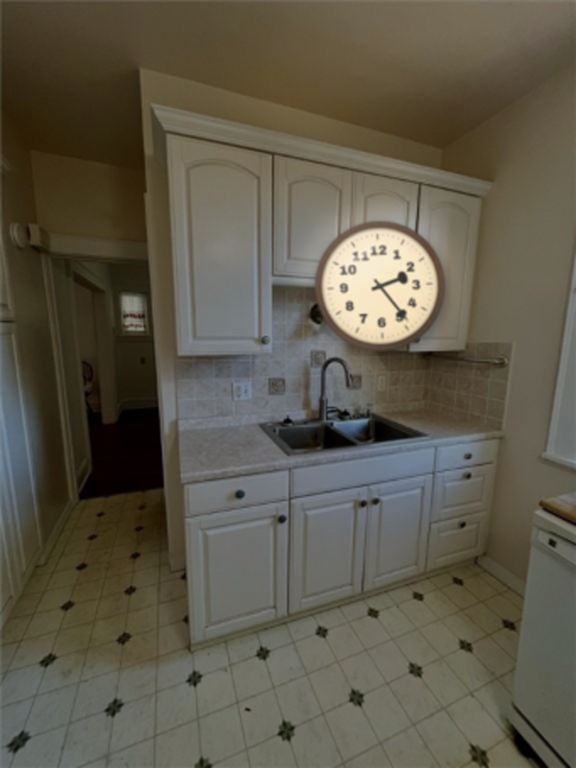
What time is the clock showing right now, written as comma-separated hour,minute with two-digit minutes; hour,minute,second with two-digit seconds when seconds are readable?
2,24
